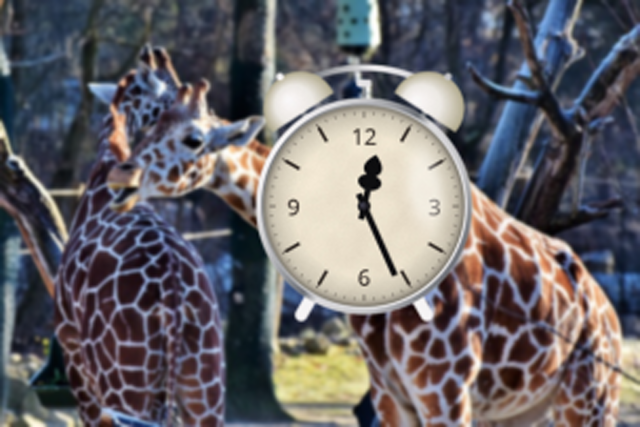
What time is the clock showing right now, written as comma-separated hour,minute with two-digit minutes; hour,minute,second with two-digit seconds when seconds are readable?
12,26
